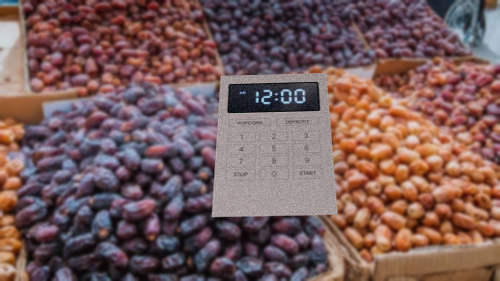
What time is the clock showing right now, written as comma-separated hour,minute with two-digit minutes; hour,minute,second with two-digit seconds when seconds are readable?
12,00
